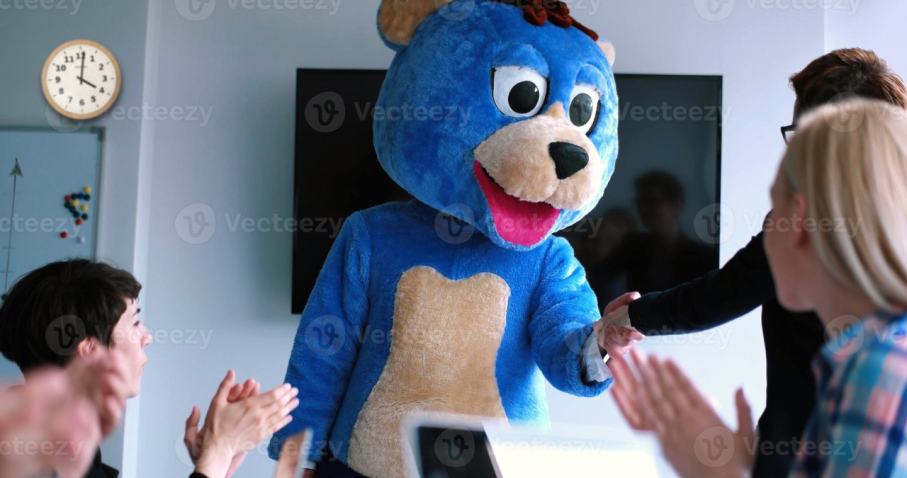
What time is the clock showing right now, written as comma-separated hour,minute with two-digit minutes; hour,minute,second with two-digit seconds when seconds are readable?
4,01
